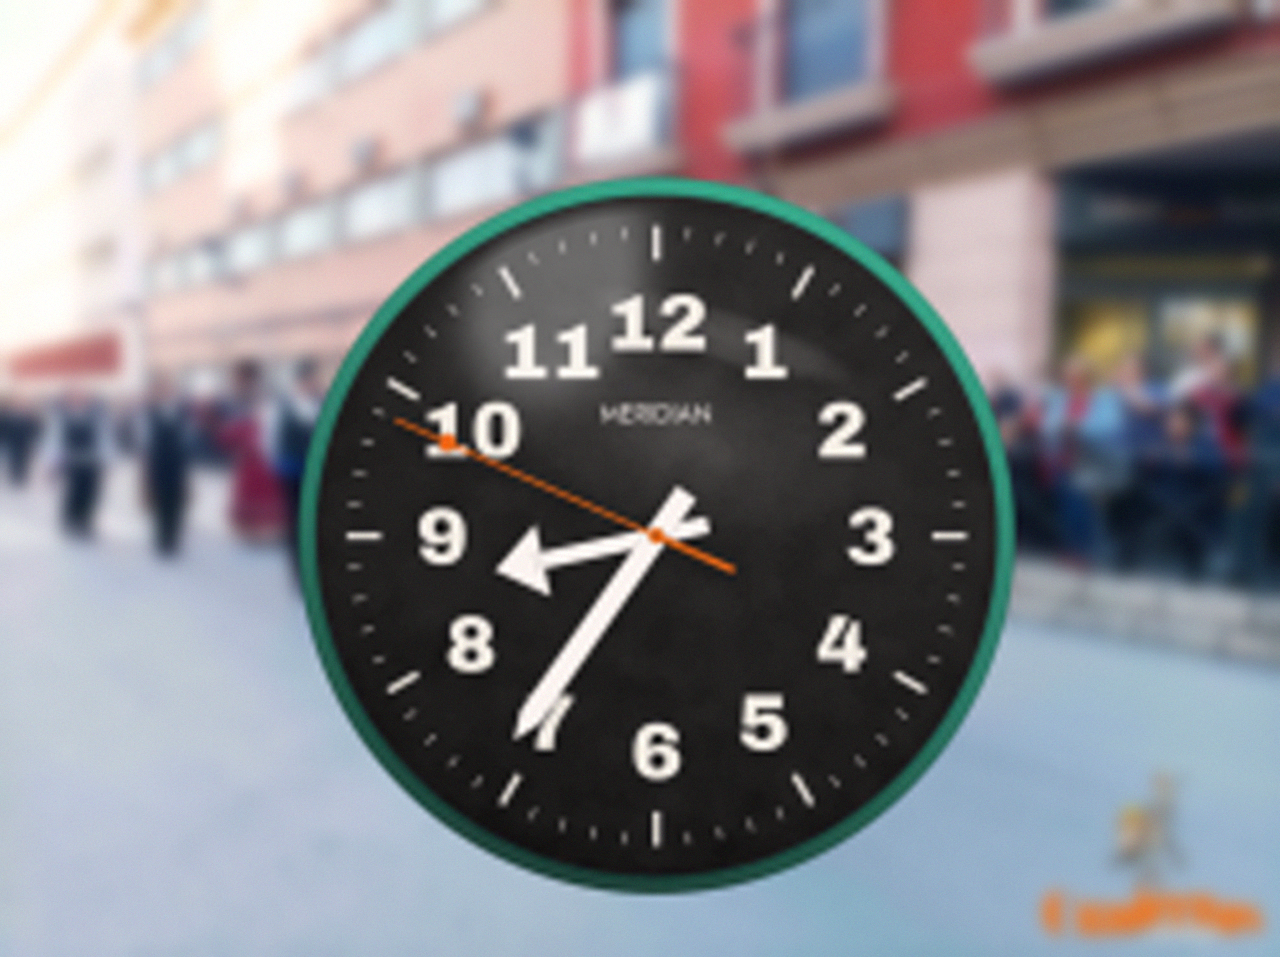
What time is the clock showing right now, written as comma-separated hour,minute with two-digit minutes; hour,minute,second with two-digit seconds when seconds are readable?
8,35,49
